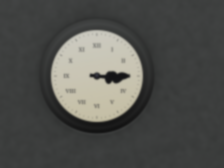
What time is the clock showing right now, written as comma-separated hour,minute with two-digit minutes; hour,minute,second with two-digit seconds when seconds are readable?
3,15
